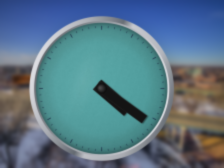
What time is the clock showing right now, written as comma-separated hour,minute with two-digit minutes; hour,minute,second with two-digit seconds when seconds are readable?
4,21
